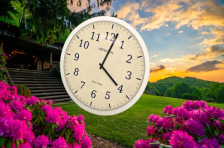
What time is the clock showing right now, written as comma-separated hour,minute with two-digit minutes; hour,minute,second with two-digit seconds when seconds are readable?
4,02
